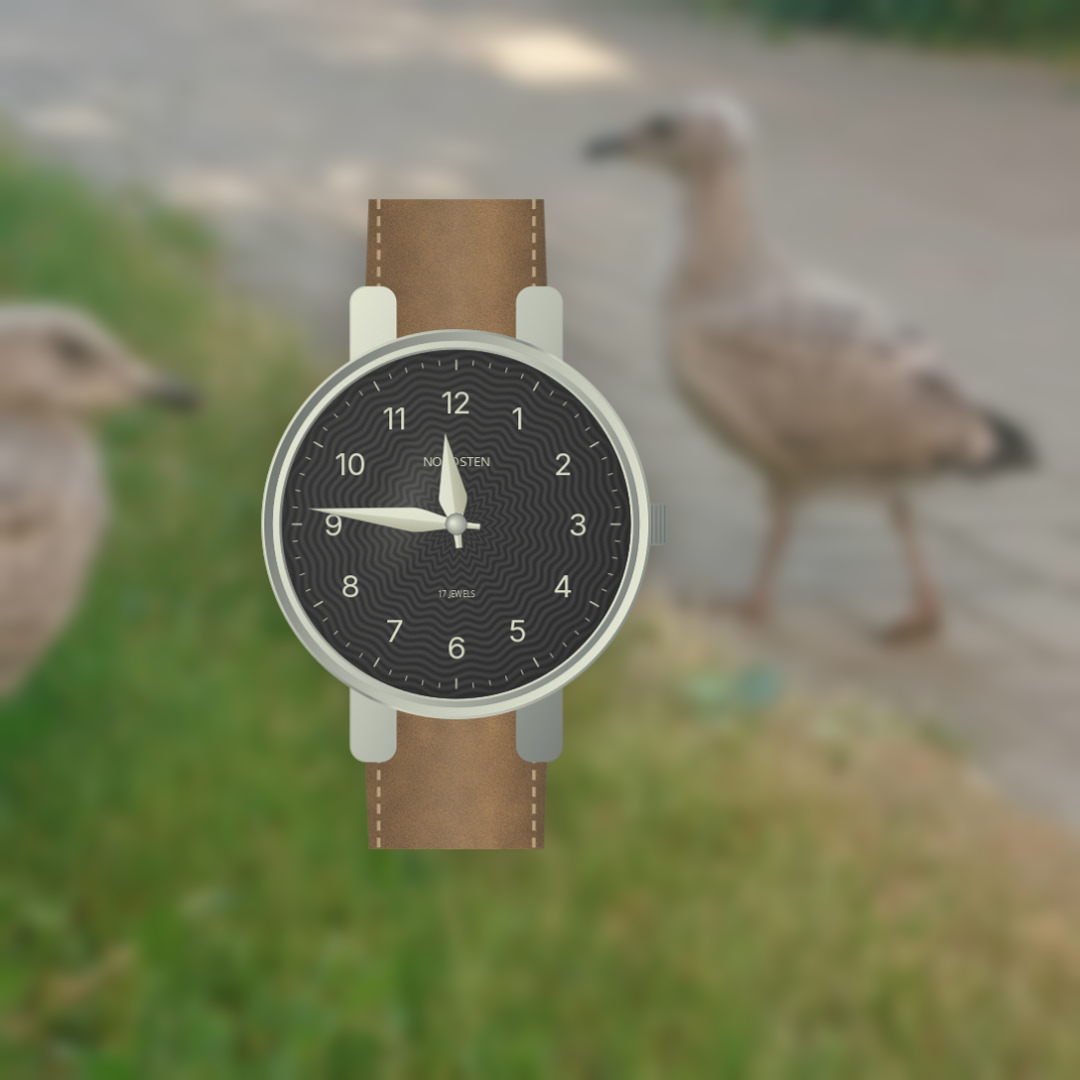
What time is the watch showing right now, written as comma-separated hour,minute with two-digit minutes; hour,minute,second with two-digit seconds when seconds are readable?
11,46
